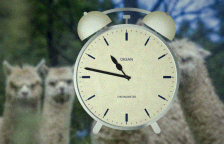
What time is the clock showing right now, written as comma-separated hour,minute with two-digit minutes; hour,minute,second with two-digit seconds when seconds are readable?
10,47
